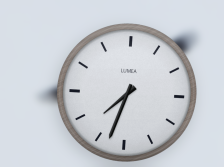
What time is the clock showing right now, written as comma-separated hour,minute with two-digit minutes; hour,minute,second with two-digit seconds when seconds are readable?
7,33
